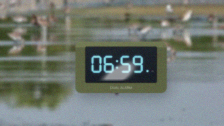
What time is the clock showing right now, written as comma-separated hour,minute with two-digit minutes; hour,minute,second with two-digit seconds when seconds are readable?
6,59
